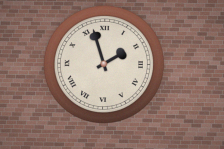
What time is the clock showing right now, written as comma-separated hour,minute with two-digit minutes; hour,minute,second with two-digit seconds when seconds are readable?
1,57
